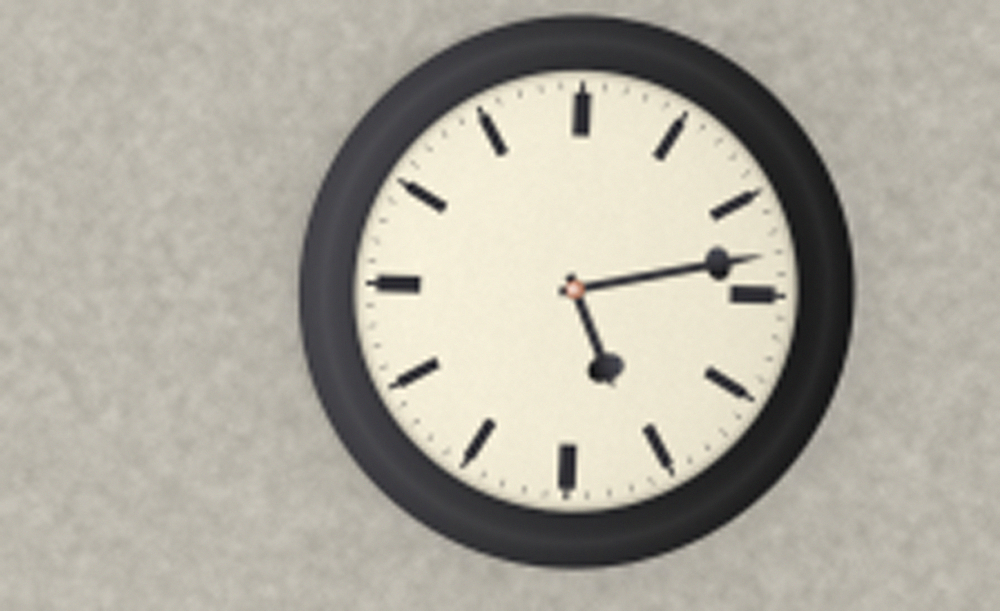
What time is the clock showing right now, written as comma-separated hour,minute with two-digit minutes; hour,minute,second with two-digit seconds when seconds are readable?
5,13
